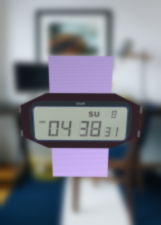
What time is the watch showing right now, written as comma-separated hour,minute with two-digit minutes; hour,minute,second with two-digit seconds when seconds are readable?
4,38,31
